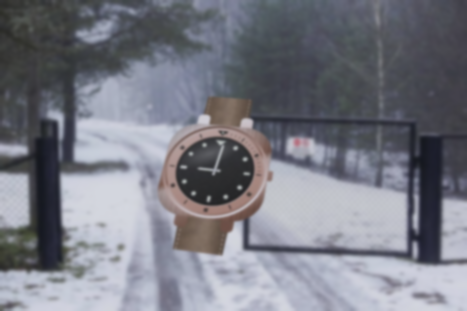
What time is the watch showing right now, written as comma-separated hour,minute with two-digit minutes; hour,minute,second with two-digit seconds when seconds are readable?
9,01
